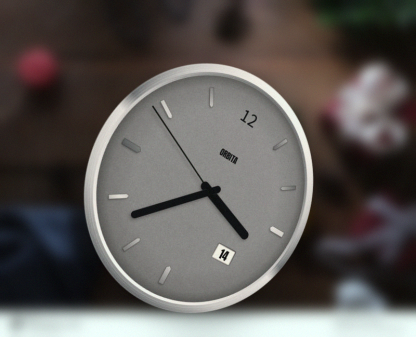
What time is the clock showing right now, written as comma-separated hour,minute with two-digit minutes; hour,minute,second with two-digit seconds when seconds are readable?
3,37,49
